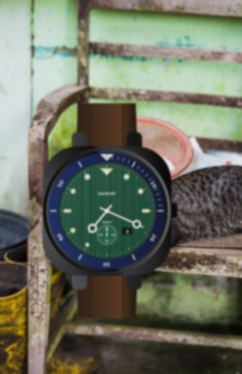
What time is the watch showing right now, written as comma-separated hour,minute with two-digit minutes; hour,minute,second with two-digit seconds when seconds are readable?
7,19
